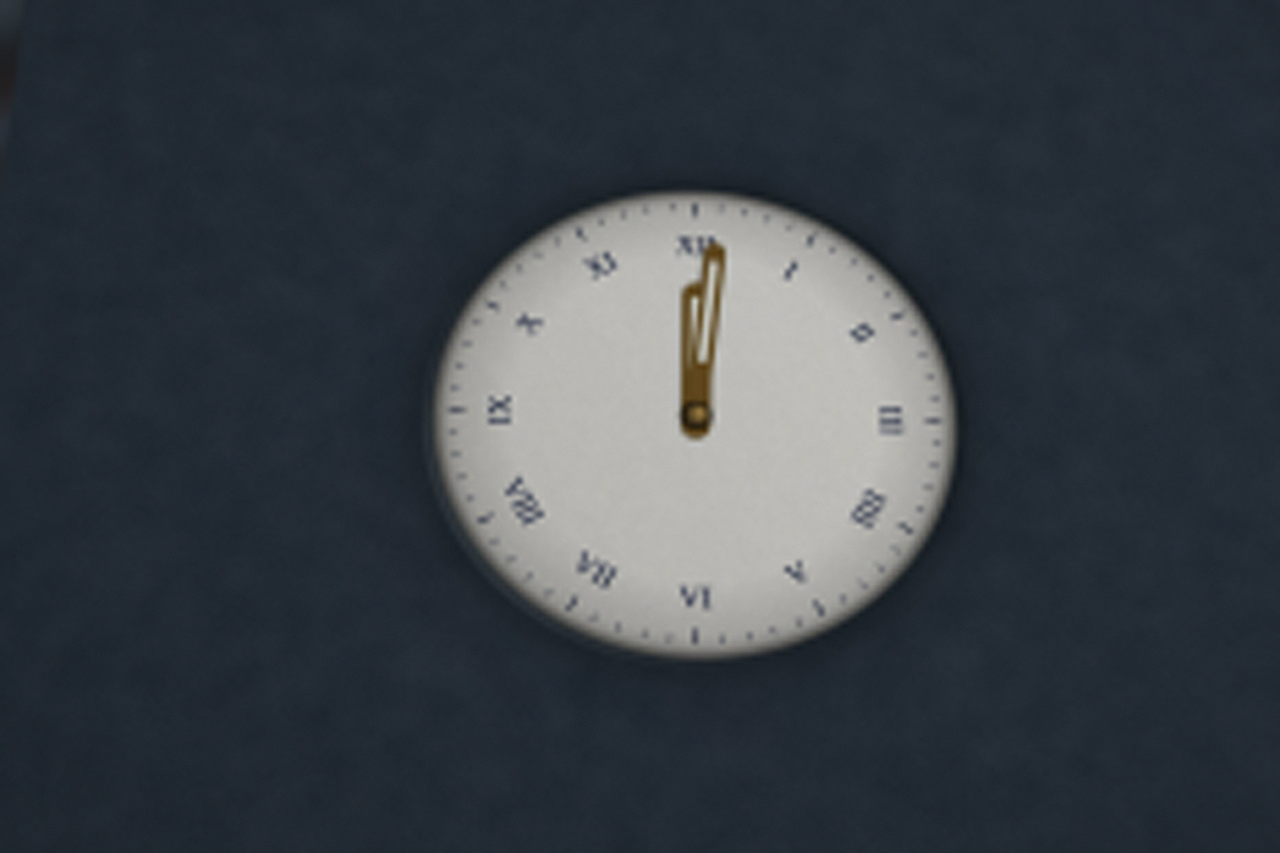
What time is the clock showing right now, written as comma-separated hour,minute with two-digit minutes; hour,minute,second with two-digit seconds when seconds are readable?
12,01
